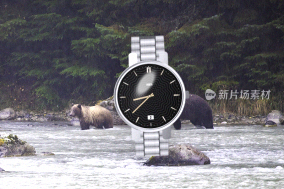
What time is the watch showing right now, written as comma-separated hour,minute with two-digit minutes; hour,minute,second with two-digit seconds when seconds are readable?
8,38
